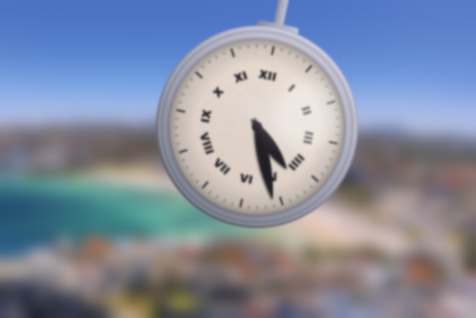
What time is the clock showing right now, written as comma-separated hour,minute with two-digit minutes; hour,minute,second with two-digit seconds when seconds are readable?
4,26
